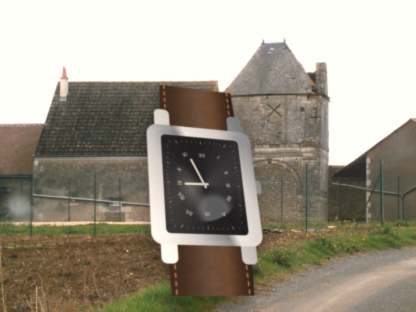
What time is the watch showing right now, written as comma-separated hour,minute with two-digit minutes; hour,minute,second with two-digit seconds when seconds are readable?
8,56
